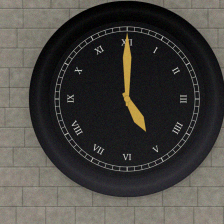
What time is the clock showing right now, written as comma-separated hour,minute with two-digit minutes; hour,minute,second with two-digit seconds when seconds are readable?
5,00
